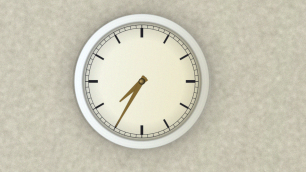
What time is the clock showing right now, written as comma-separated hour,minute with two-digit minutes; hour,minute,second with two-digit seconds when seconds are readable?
7,35
